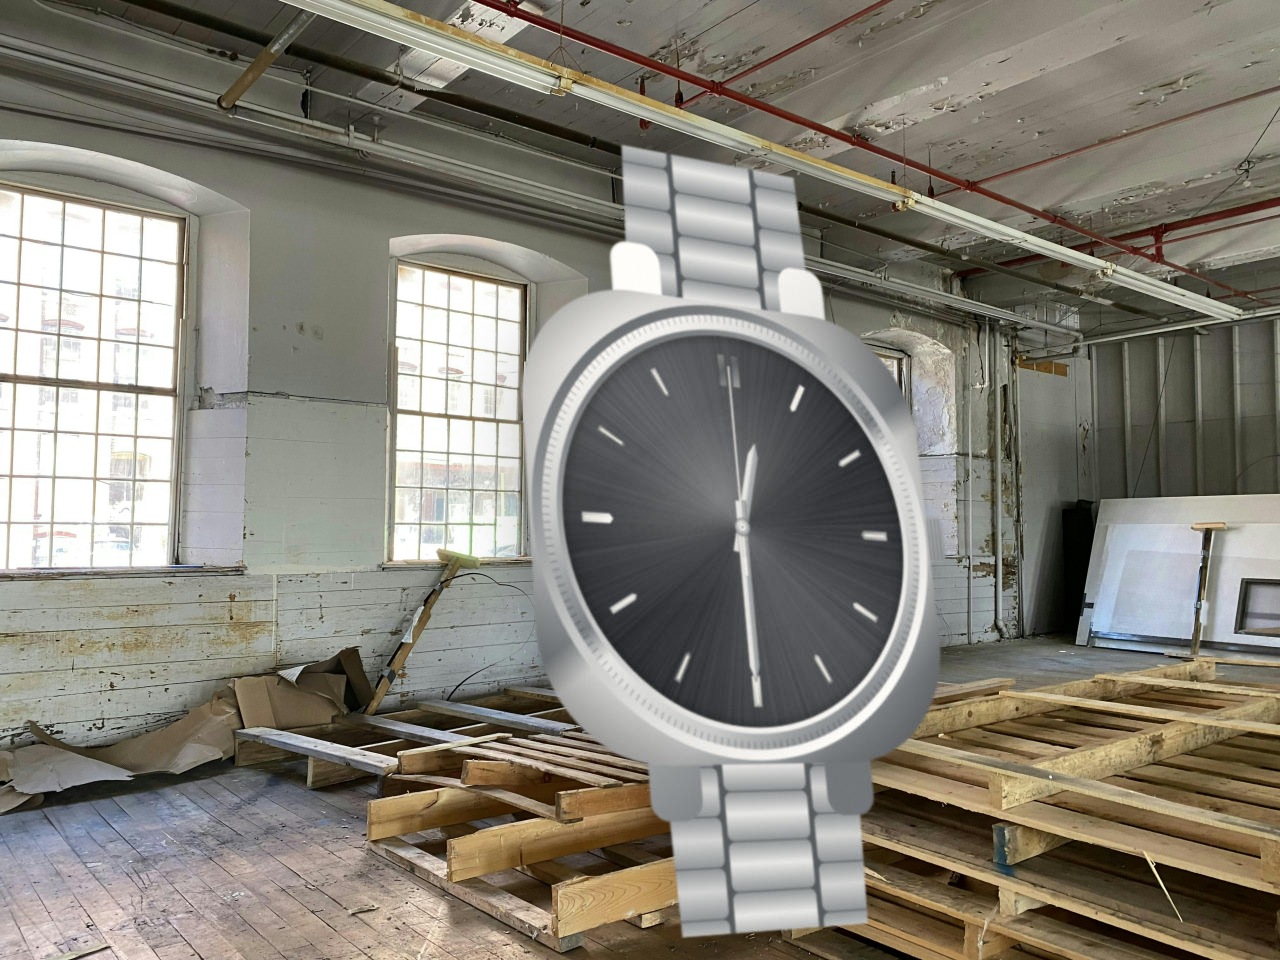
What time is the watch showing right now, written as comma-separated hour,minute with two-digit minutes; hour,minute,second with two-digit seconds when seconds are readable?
12,30,00
